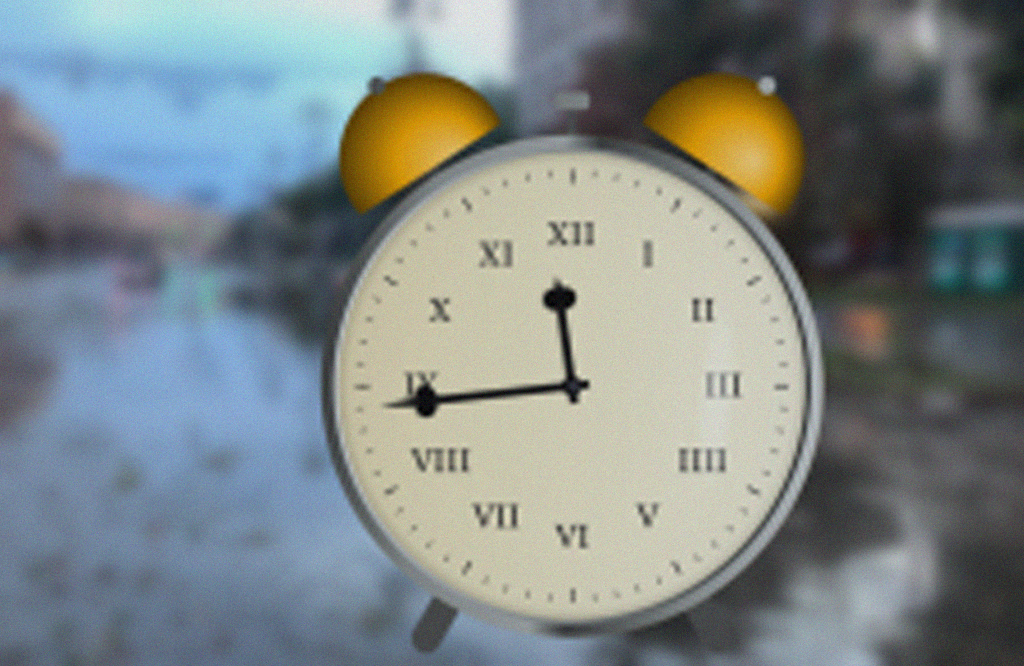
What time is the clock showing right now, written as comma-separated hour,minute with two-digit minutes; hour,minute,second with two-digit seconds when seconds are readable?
11,44
